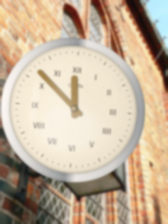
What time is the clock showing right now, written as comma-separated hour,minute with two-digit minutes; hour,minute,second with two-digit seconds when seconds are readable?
11,52
